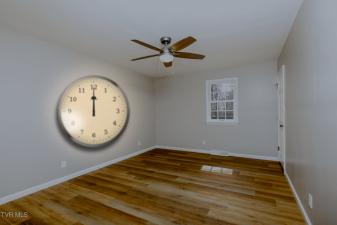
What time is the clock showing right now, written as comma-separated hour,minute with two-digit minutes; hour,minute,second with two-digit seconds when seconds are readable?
12,00
